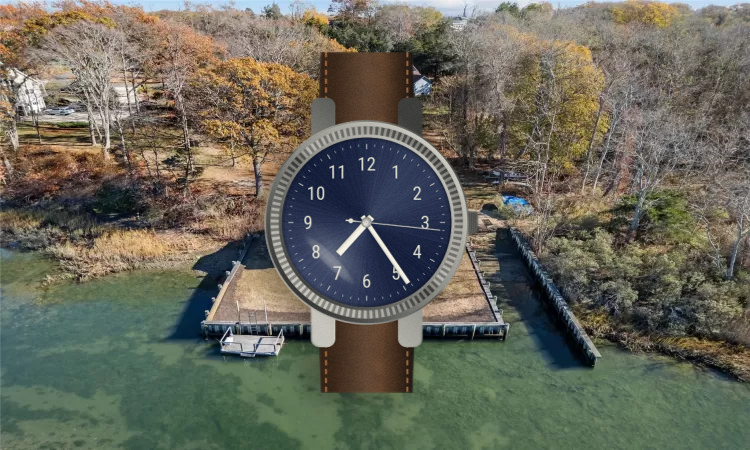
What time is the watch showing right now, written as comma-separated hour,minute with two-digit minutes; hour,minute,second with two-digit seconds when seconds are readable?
7,24,16
